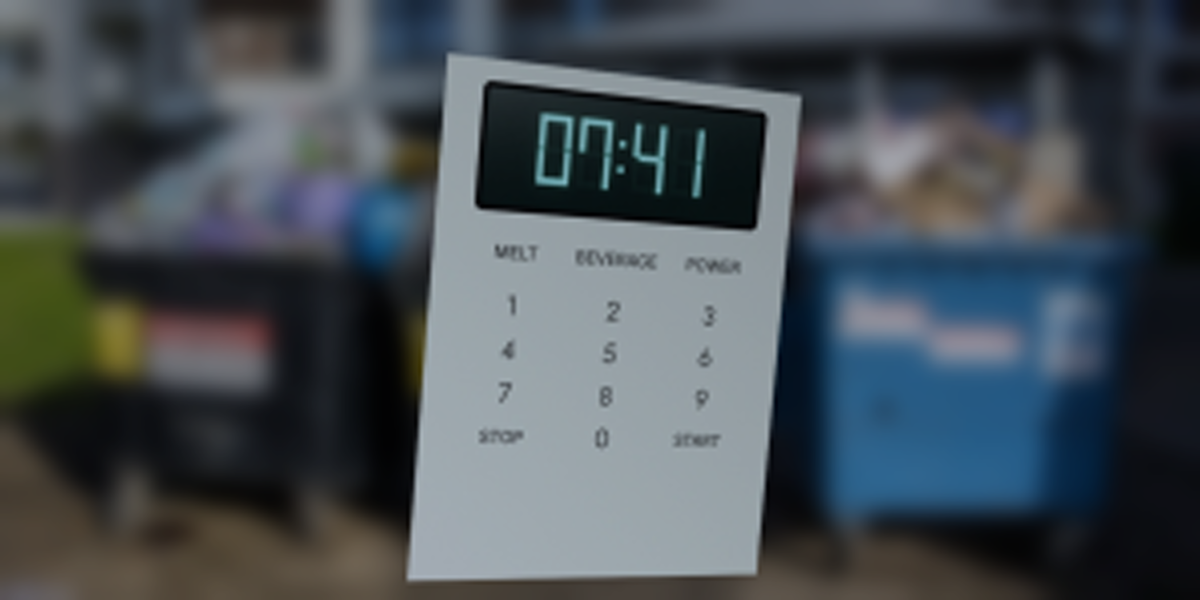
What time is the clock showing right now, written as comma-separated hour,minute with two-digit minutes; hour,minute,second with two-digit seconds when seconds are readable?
7,41
